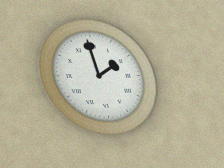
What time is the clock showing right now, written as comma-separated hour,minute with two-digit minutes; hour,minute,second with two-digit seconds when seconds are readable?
1,59
